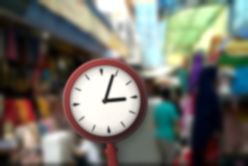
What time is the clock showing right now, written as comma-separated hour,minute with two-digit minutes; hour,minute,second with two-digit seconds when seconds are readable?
3,04
